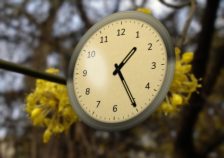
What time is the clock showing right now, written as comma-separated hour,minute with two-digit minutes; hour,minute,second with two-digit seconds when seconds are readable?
1,25
